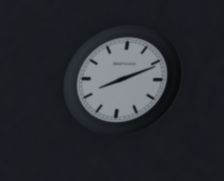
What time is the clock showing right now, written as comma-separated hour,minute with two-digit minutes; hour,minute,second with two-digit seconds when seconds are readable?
8,11
